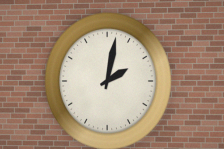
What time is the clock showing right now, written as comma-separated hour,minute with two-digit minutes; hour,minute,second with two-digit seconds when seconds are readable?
2,02
